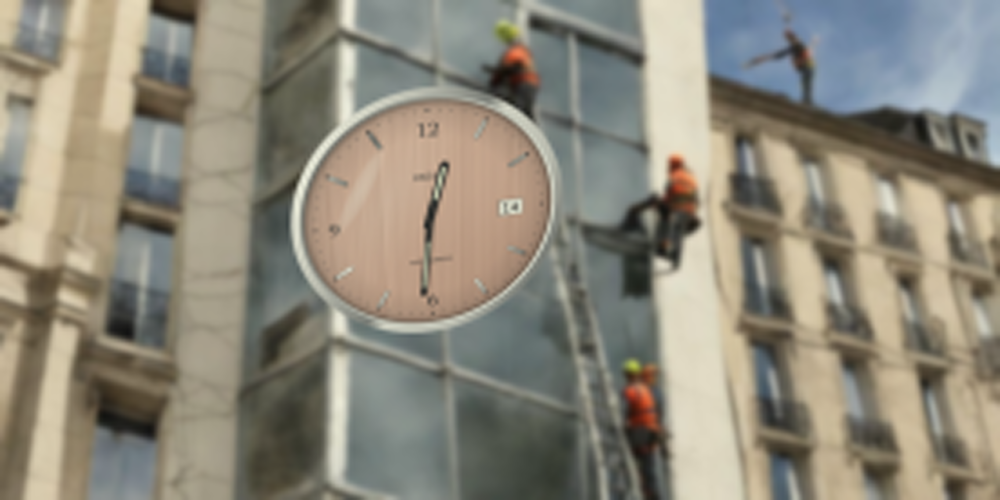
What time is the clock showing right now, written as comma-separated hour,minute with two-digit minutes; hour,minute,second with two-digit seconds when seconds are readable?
12,31
